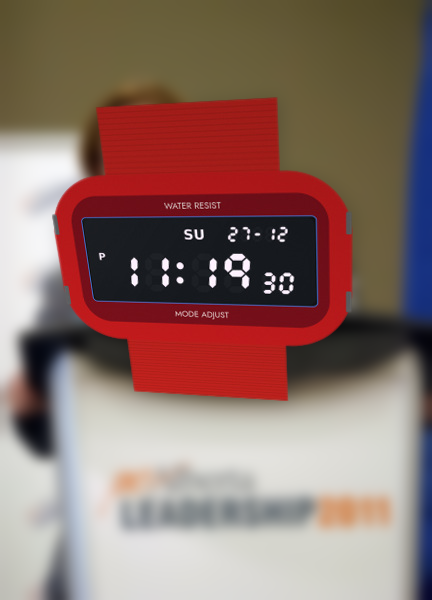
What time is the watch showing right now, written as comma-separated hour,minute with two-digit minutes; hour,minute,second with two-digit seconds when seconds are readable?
11,19,30
